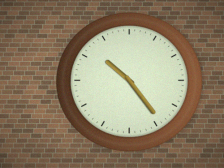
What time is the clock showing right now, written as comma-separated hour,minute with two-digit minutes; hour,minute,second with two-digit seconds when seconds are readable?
10,24
